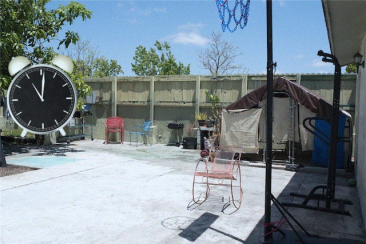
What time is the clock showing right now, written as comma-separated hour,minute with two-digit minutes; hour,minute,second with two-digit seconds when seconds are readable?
11,01
